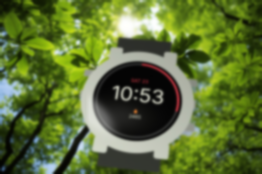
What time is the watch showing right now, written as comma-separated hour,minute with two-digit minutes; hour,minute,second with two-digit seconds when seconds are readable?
10,53
